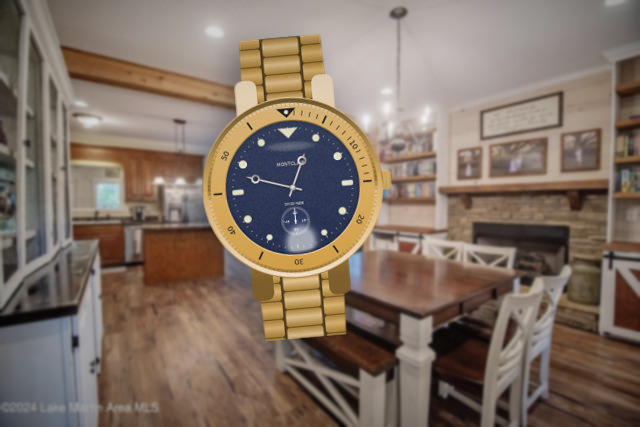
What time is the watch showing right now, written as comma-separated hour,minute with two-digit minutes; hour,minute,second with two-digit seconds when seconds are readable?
12,48
